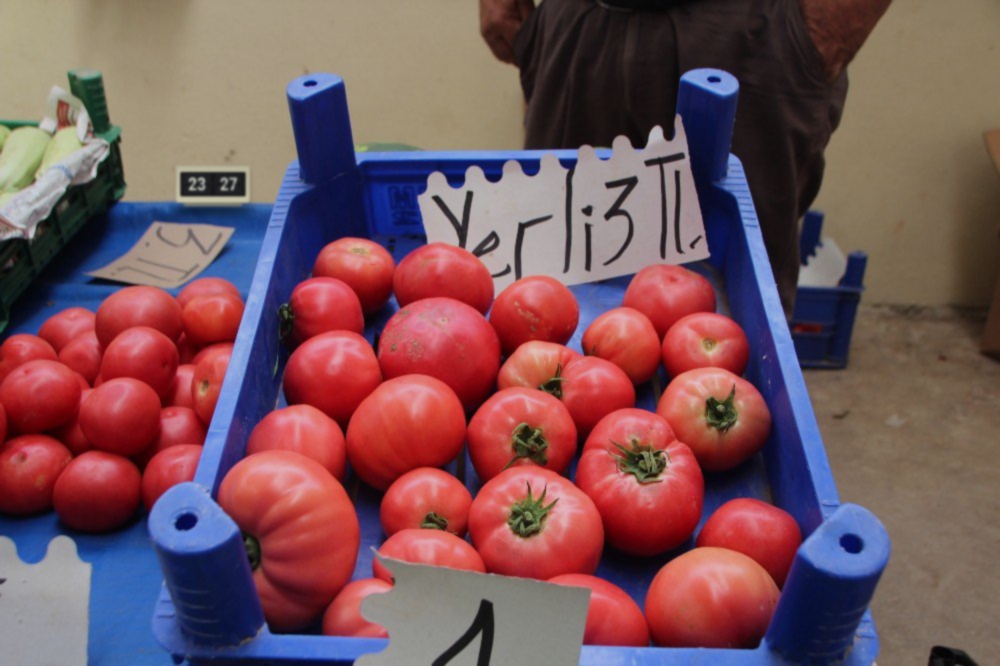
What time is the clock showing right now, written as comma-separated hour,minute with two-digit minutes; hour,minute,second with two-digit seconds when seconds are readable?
23,27
